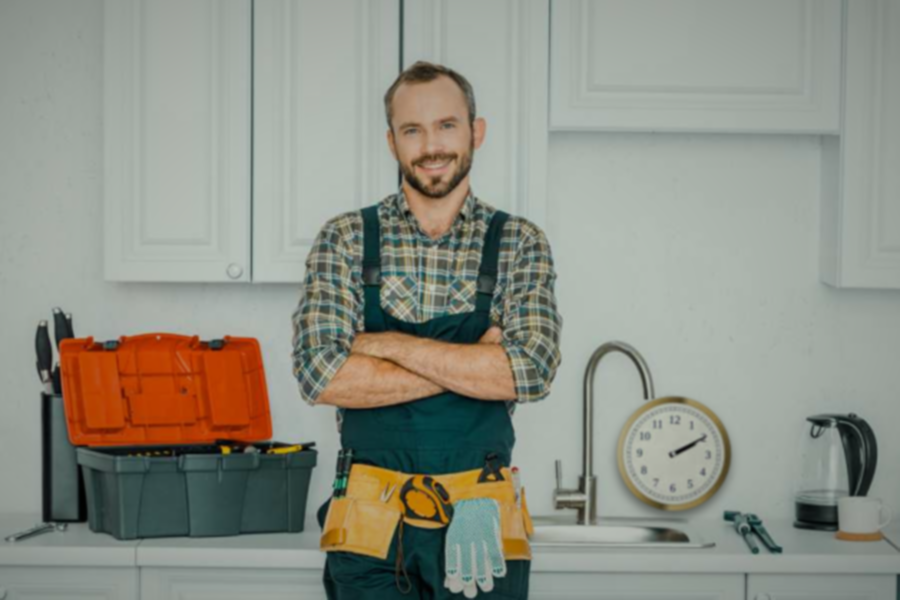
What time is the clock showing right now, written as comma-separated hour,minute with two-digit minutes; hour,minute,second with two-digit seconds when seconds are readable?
2,10
